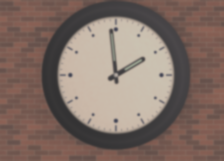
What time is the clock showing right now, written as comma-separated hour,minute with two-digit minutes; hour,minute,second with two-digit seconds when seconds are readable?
1,59
